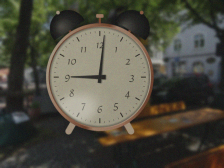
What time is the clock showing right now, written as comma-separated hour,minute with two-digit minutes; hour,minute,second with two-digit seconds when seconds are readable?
9,01
